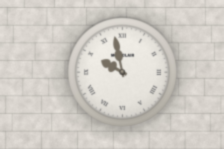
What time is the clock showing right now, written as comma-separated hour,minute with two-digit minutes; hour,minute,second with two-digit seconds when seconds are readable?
9,58
